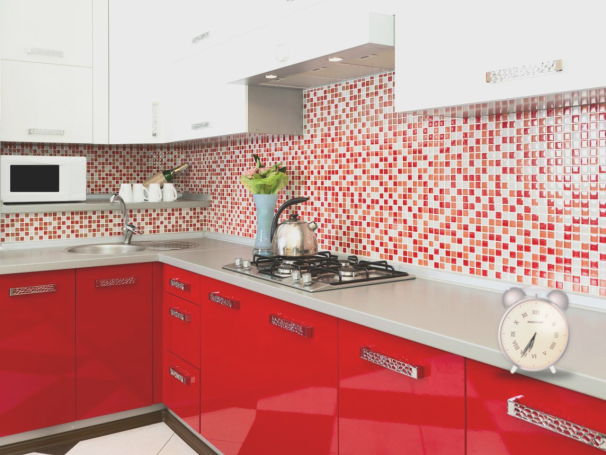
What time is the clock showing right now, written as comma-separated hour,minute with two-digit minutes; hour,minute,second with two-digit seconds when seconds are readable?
6,35
